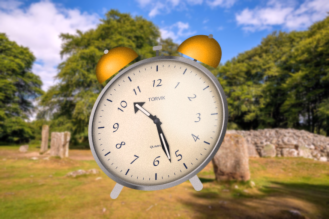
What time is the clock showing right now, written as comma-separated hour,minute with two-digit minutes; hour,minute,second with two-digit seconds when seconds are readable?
10,27
